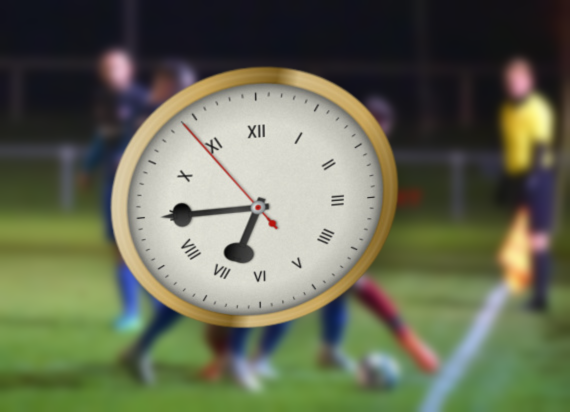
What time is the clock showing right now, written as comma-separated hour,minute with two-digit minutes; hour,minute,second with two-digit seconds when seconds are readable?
6,44,54
